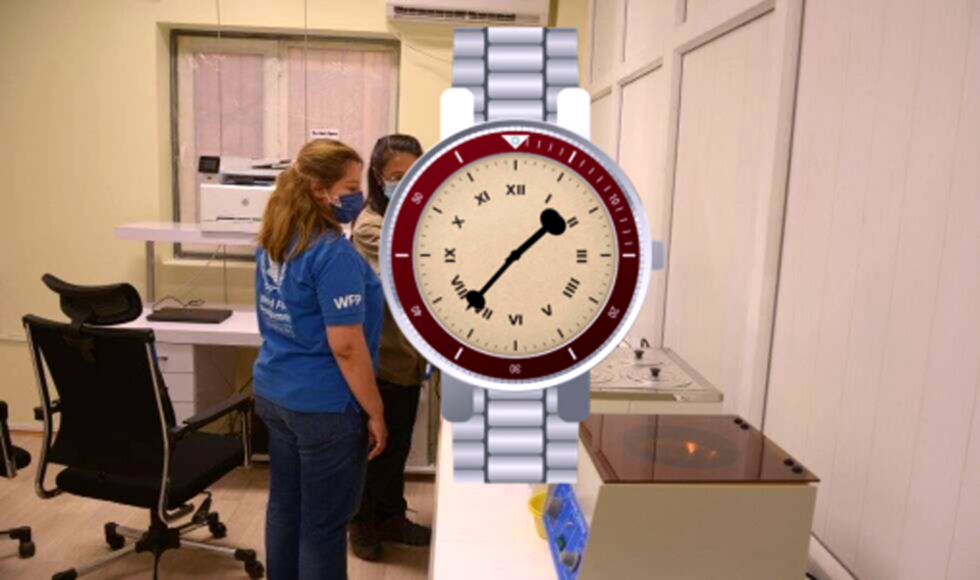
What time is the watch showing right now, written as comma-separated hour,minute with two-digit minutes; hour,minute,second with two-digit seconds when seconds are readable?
1,37
